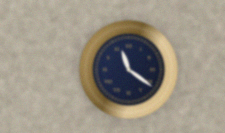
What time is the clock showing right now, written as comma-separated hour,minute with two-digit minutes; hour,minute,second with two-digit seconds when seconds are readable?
11,21
